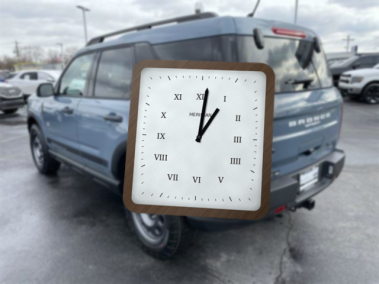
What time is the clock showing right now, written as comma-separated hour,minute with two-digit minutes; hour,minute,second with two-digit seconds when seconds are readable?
1,01
